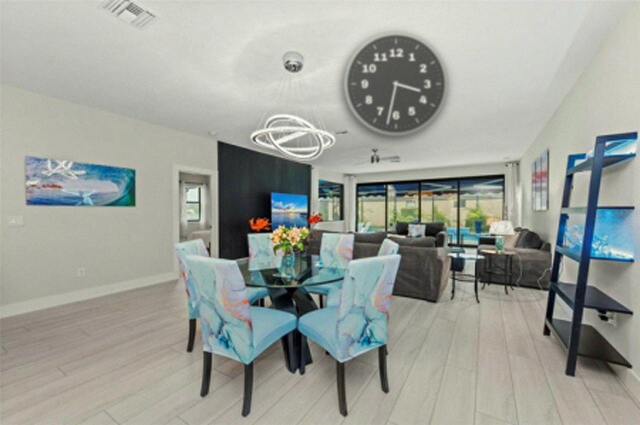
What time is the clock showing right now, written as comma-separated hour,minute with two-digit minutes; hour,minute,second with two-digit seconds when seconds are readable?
3,32
